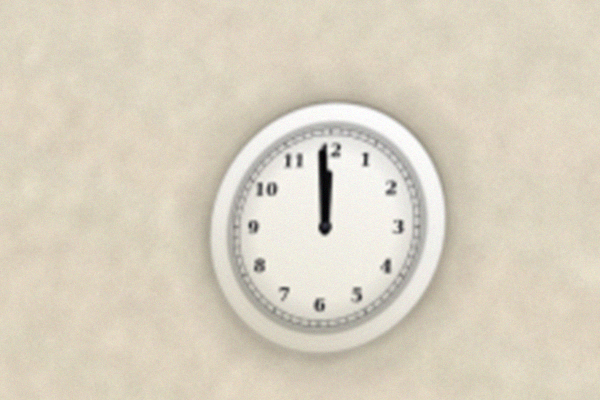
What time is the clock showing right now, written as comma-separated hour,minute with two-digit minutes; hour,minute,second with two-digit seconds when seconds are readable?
11,59
